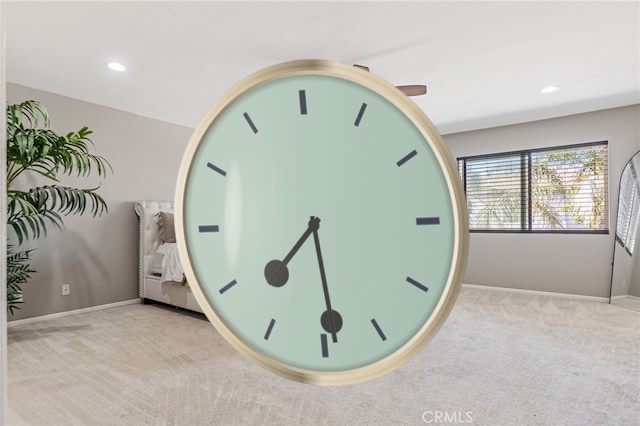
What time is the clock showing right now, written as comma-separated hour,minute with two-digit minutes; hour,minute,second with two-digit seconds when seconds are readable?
7,29
